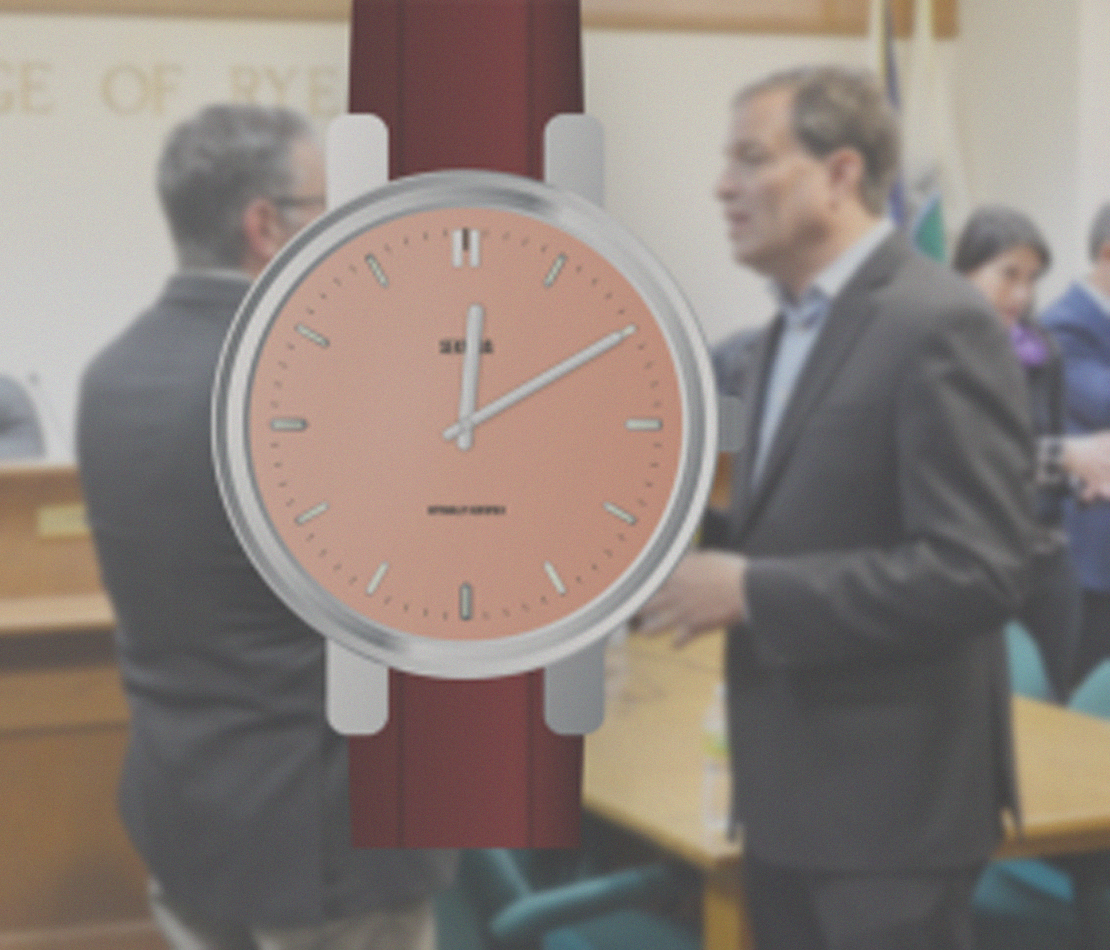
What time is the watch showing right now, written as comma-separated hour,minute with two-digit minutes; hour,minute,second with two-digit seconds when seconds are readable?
12,10
